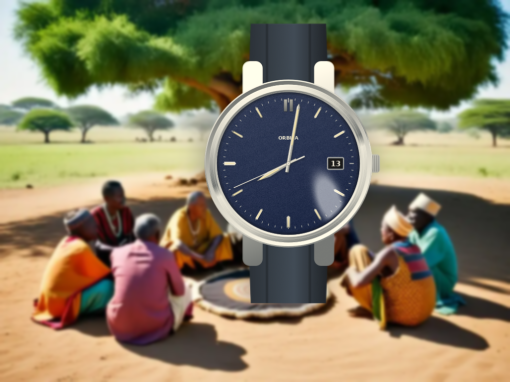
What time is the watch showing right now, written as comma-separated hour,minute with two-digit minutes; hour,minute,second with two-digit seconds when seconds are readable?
8,01,41
